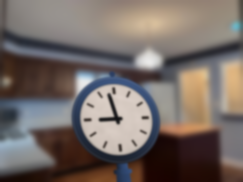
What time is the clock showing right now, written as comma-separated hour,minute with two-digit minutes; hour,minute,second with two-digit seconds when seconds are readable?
8,58
